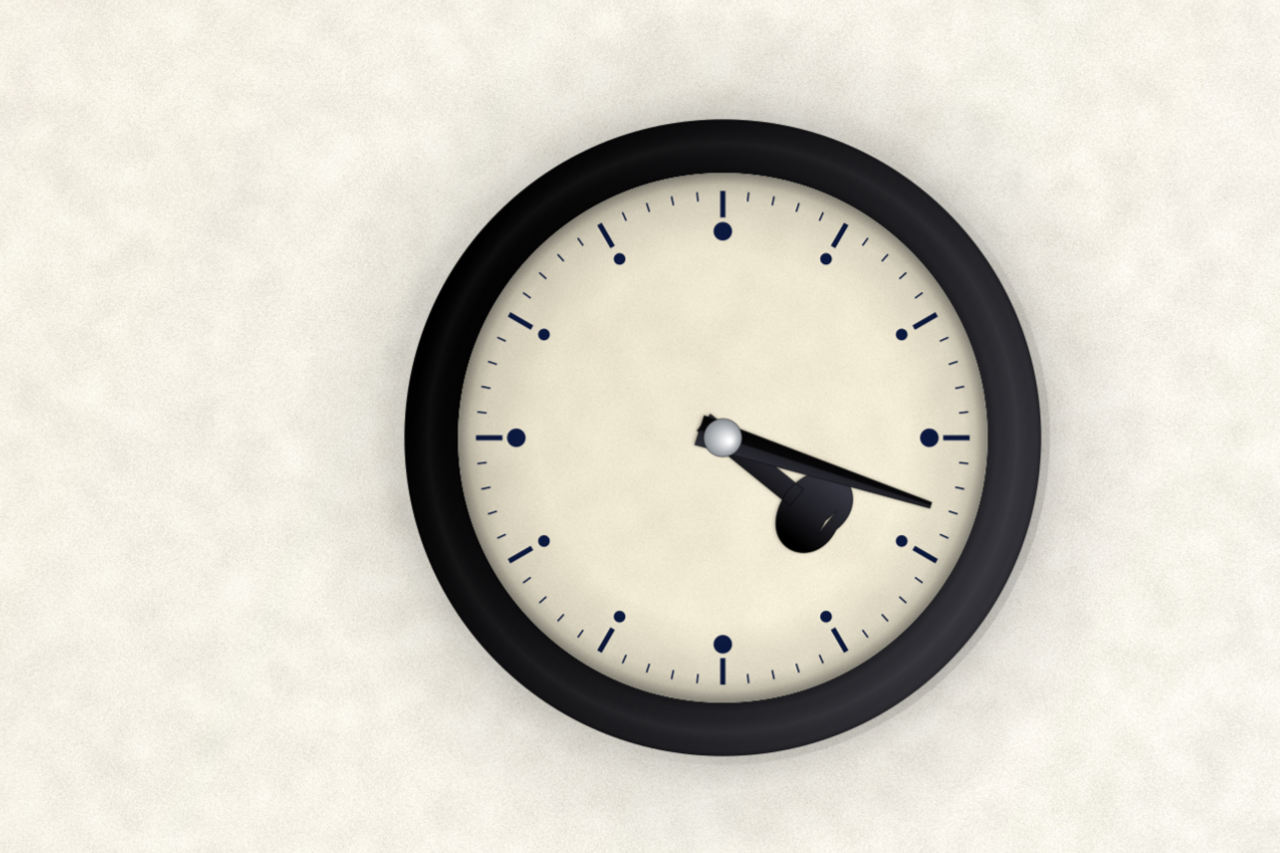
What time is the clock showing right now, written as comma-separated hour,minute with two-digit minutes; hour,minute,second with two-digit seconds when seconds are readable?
4,18
